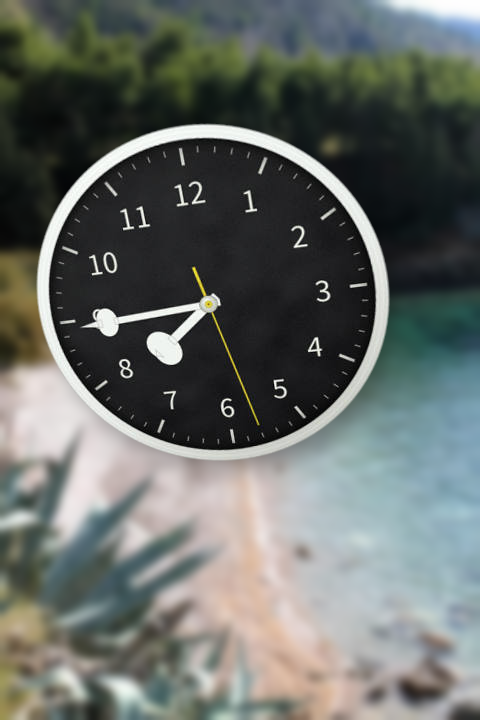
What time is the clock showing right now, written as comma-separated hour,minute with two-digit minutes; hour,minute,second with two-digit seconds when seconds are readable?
7,44,28
